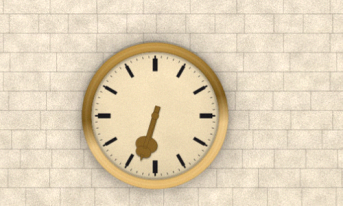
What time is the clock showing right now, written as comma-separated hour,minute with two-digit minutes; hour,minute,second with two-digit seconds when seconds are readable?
6,33
